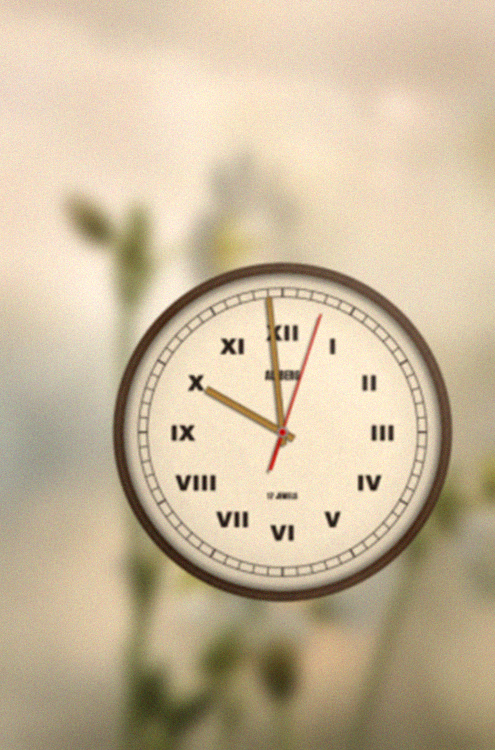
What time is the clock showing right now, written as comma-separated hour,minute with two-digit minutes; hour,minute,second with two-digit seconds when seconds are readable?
9,59,03
